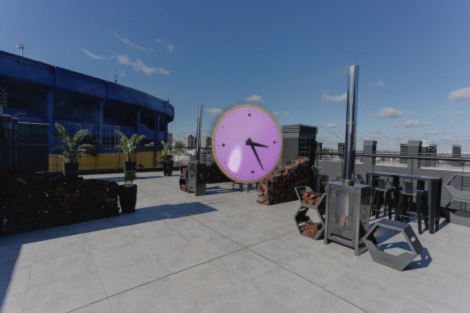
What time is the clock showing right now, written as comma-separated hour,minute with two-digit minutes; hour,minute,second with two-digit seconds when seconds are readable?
3,26
